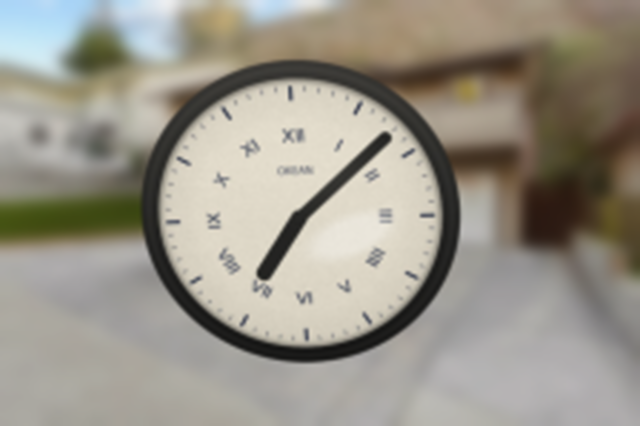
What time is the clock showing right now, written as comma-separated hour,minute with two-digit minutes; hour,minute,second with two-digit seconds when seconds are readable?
7,08
